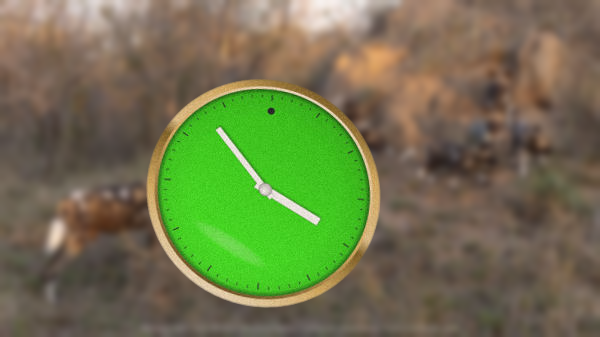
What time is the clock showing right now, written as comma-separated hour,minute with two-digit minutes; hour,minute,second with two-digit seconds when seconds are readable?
3,53
